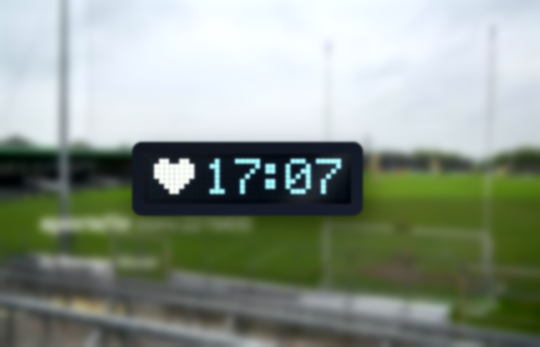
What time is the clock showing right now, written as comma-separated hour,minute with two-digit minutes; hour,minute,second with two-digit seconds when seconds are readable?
17,07
